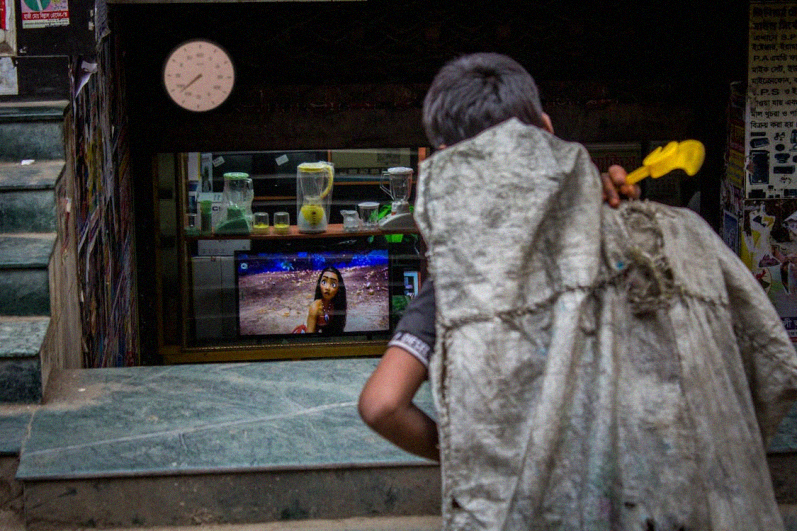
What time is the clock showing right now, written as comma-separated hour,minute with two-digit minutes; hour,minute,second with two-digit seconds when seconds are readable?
7,38
